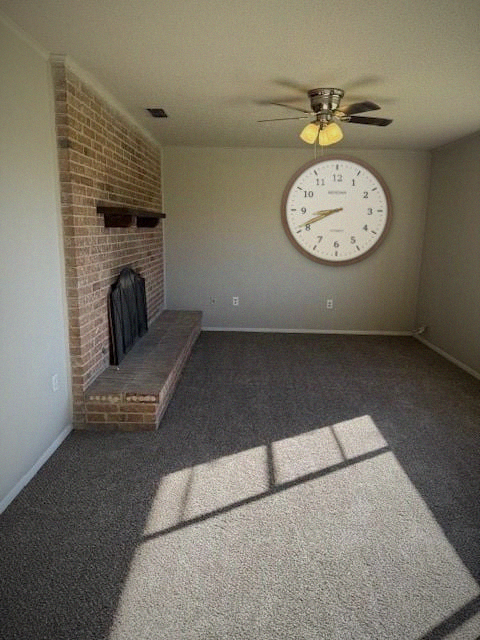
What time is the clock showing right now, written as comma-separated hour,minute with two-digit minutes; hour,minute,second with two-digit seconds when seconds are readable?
8,41
